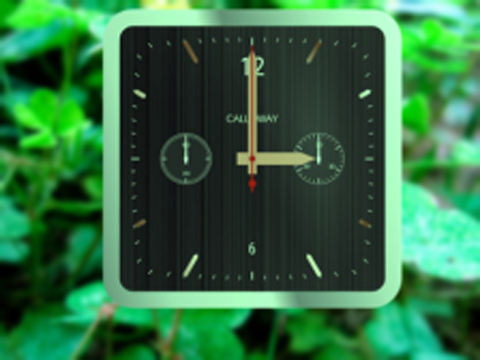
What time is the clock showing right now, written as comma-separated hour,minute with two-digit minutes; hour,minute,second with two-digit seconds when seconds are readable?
3,00
